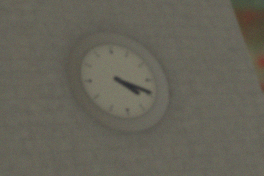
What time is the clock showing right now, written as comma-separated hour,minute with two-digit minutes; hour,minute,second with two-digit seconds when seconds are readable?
4,19
